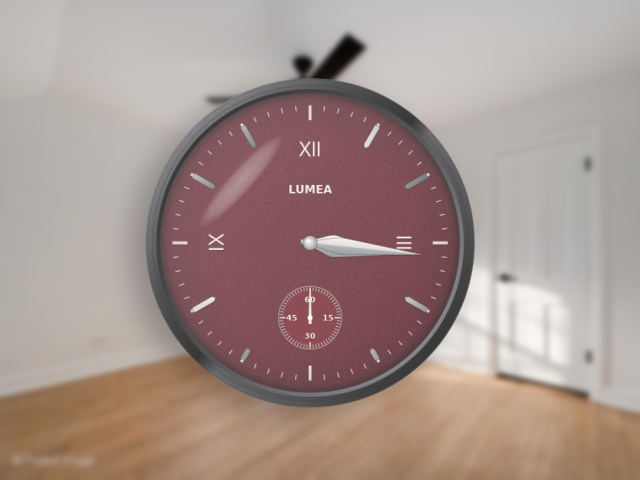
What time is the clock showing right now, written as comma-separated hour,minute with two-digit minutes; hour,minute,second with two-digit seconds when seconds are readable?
3,16
